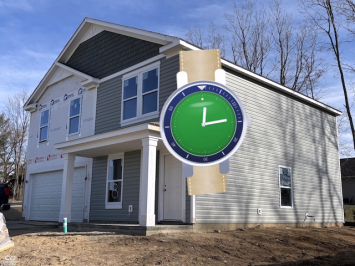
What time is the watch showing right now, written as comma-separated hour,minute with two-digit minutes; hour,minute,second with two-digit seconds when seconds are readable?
12,14
